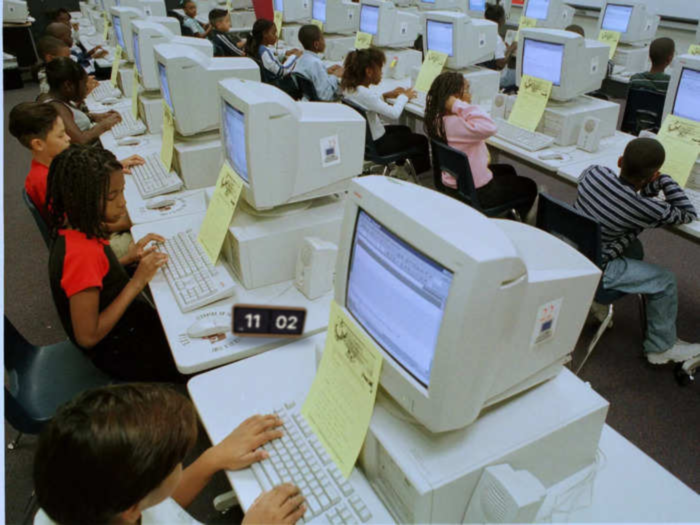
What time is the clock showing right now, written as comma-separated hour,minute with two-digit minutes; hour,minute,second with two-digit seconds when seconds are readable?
11,02
